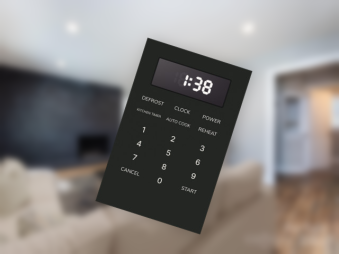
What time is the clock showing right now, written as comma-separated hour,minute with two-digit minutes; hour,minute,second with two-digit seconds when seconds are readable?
1,38
